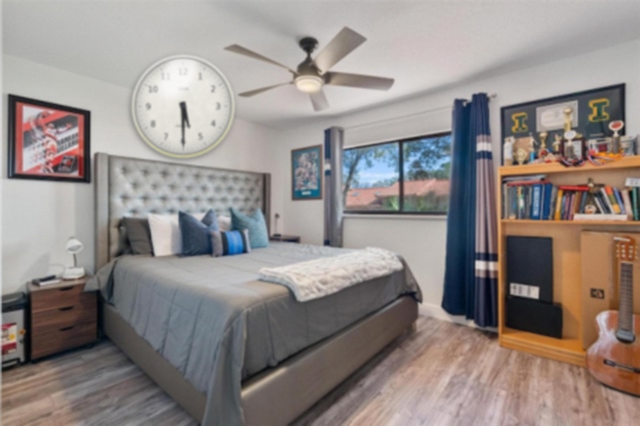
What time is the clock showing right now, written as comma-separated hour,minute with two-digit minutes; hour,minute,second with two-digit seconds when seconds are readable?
5,30
